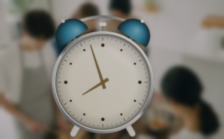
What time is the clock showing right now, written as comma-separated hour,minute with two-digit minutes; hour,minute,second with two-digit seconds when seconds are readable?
7,57
